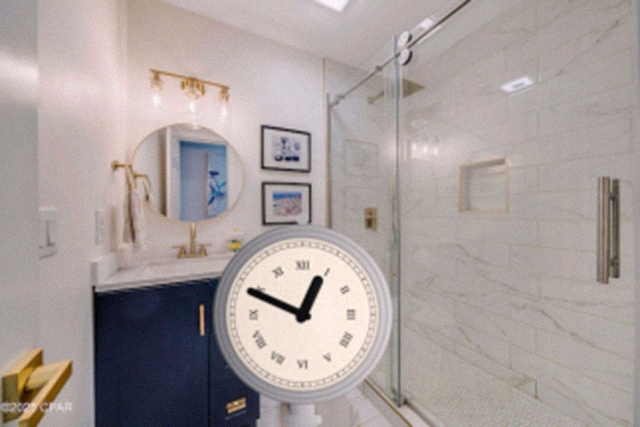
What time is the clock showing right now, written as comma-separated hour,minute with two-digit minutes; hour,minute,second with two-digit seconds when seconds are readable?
12,49
